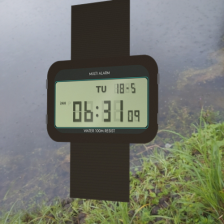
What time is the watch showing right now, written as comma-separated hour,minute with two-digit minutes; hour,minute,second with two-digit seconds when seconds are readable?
6,31,09
